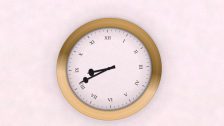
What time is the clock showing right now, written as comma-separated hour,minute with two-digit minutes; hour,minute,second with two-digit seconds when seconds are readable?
8,41
